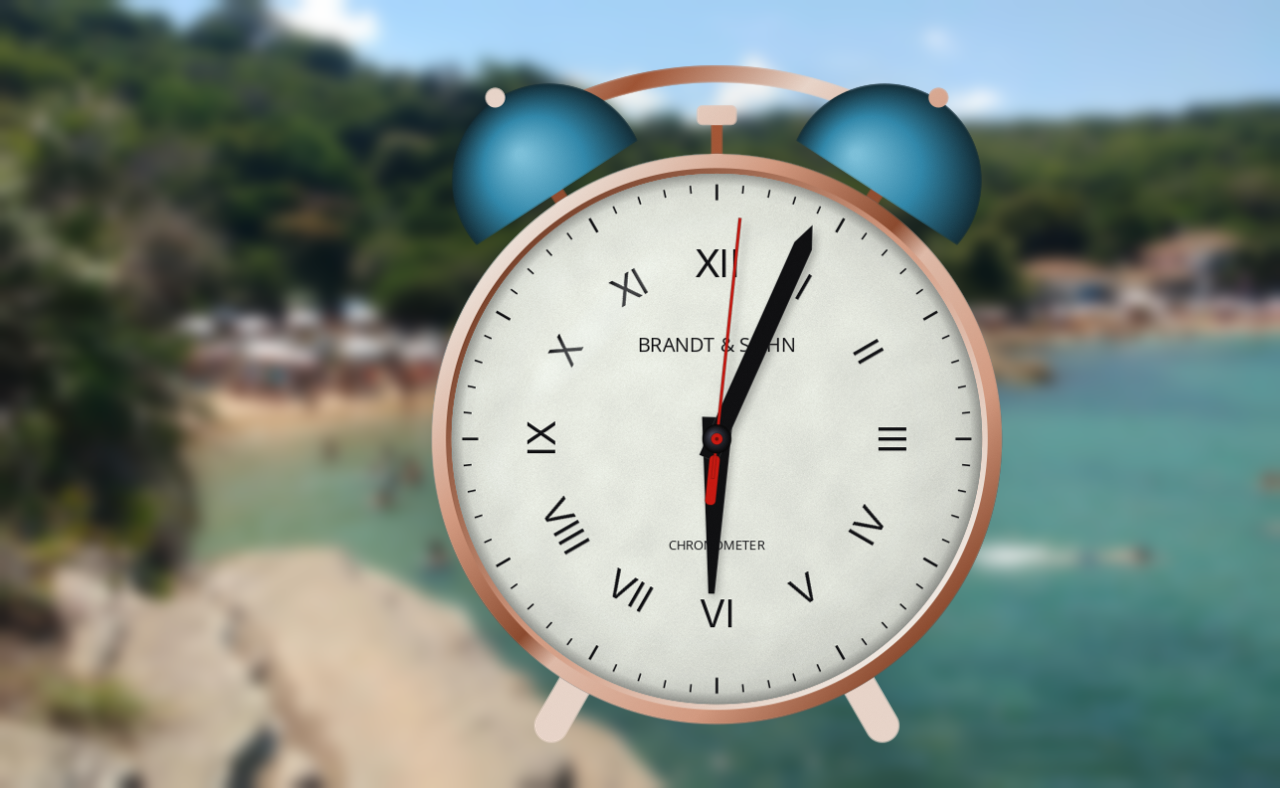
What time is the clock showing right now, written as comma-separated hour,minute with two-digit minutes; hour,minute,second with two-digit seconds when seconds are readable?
6,04,01
